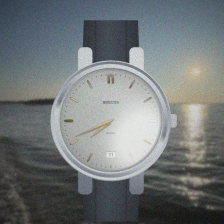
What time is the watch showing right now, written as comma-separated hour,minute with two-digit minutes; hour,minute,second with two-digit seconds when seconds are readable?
7,41
